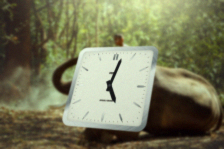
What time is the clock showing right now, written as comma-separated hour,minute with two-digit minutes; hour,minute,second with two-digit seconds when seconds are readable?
5,02
